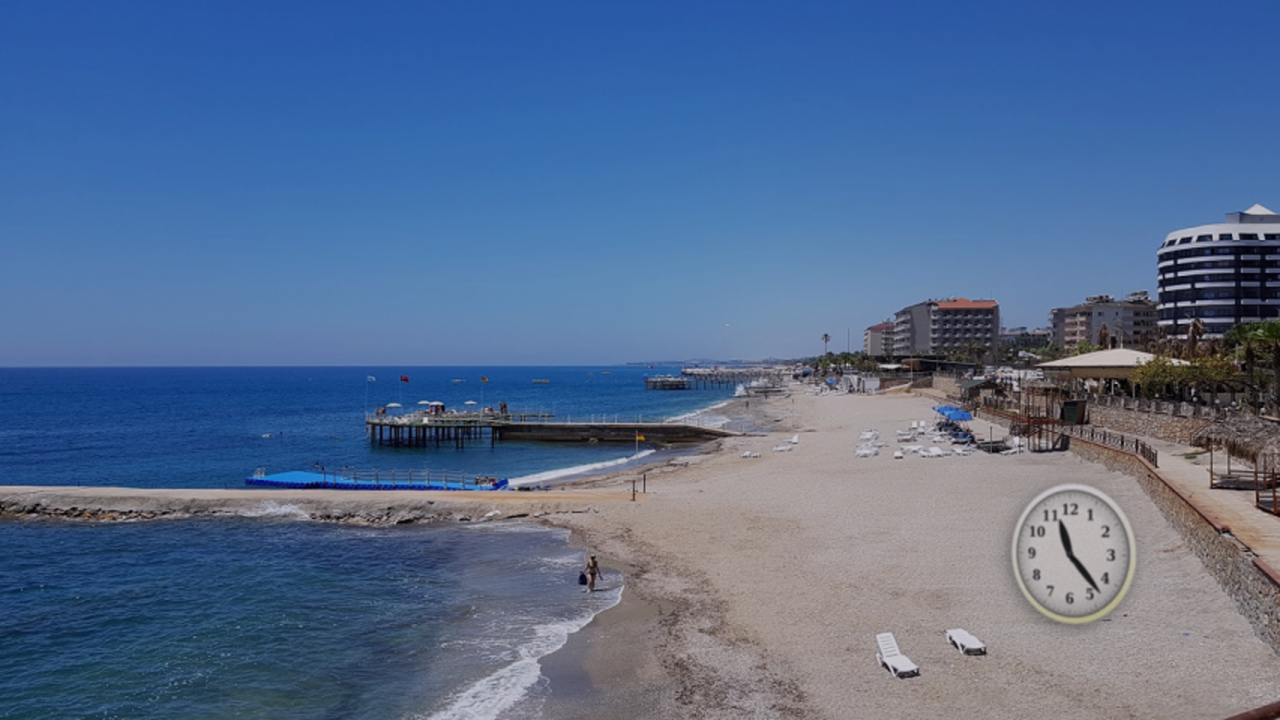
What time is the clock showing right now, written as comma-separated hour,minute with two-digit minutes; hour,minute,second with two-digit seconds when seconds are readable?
11,23
